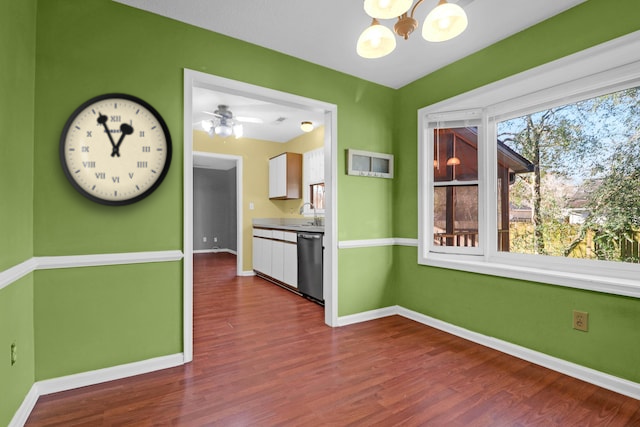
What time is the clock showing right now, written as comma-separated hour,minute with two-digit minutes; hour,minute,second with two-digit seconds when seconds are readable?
12,56
